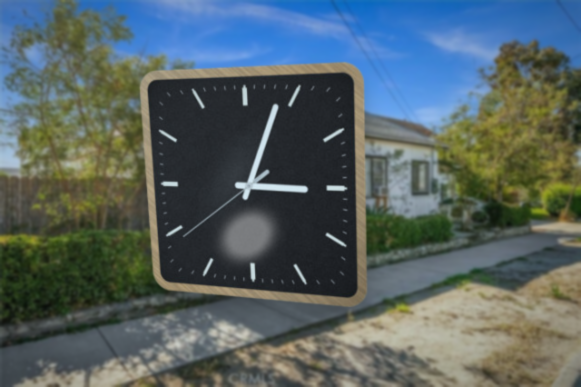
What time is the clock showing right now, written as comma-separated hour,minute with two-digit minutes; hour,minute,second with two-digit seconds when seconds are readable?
3,03,39
